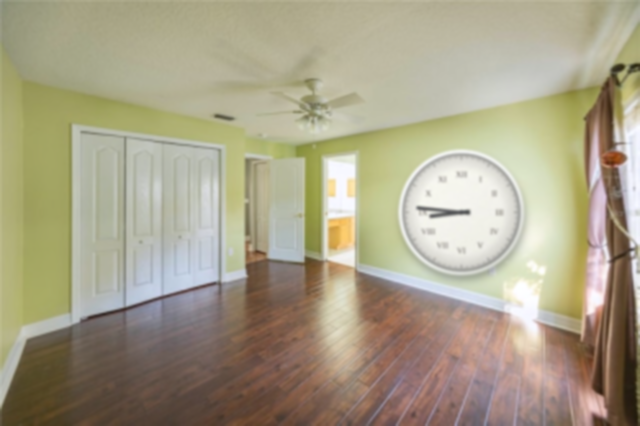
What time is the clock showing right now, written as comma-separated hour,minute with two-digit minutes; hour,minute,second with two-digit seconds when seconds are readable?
8,46
